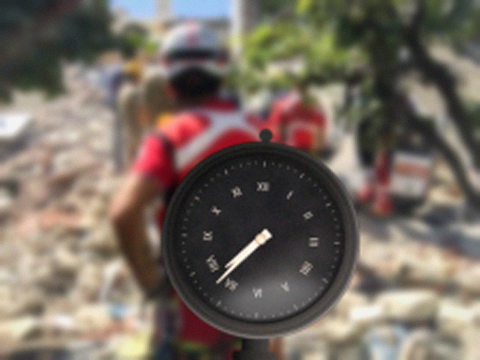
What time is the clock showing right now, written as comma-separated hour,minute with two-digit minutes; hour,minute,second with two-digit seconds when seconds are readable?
7,37
